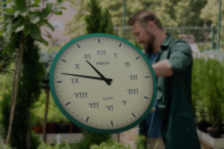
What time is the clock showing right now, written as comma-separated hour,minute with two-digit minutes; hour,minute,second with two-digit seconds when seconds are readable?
10,47
